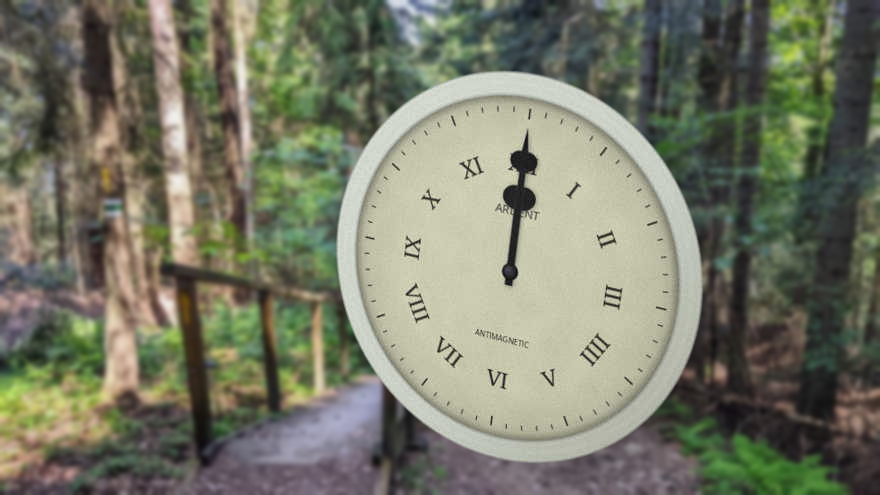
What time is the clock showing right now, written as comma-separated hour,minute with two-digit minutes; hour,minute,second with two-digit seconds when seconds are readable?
12,00
